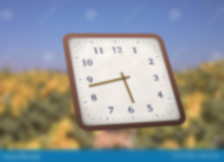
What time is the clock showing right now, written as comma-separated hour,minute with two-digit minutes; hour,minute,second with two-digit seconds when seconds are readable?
5,43
